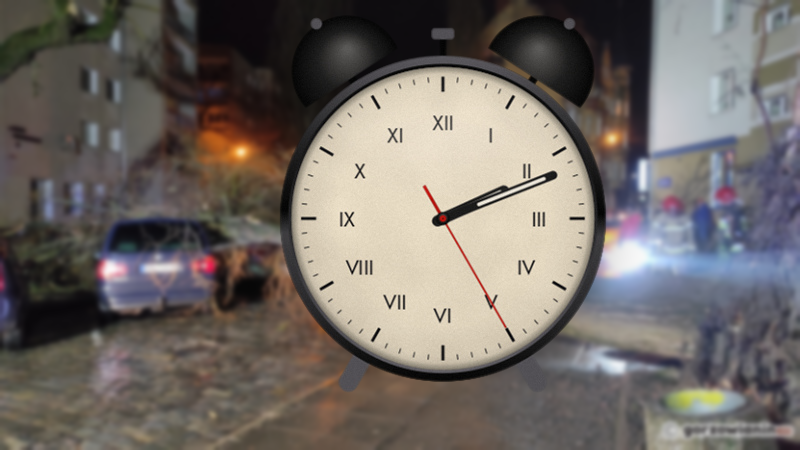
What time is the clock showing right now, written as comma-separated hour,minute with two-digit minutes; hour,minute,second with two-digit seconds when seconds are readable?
2,11,25
